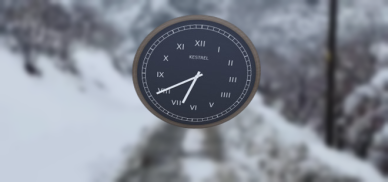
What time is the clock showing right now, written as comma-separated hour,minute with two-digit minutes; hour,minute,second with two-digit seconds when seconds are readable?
6,40
